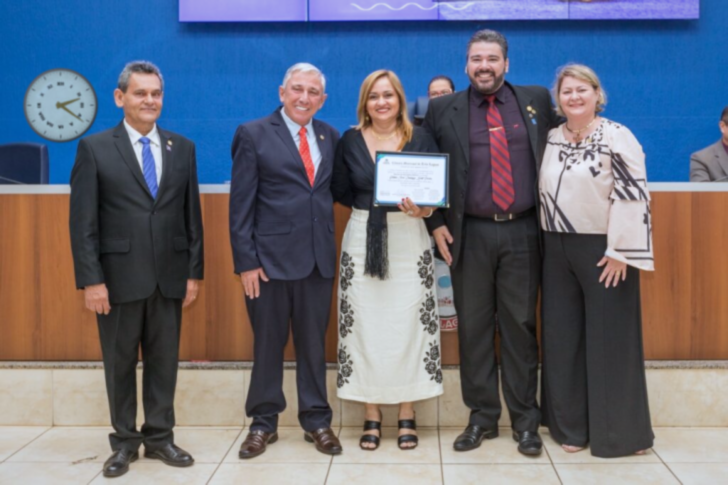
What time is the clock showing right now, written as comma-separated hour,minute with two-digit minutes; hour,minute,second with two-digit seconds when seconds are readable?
2,21
